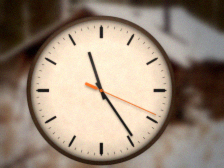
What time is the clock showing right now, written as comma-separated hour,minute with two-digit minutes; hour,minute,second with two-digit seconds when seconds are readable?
11,24,19
